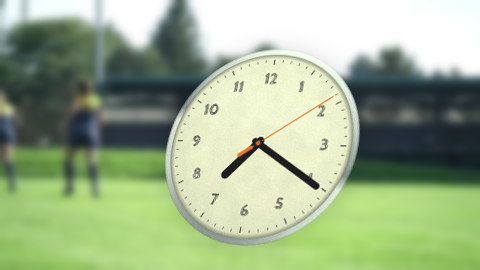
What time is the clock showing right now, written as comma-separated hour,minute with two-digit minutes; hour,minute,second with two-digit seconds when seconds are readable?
7,20,09
